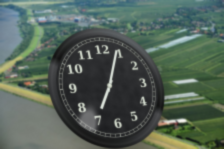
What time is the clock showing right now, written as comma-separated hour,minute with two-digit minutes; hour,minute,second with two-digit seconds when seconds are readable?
7,04
